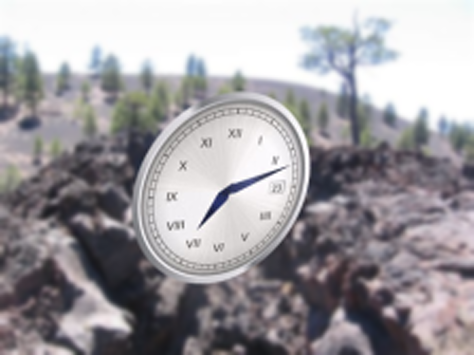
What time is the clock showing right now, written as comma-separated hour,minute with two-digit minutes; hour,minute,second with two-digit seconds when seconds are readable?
7,12
